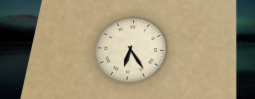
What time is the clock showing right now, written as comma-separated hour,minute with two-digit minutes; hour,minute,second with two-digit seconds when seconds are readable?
6,24
